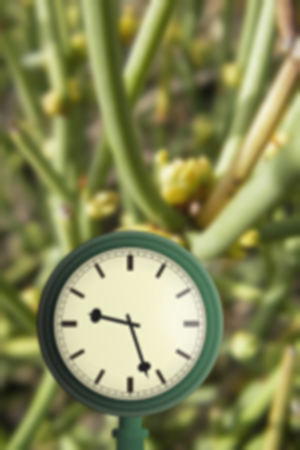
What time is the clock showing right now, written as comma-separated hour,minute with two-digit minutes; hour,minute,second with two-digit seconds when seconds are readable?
9,27
